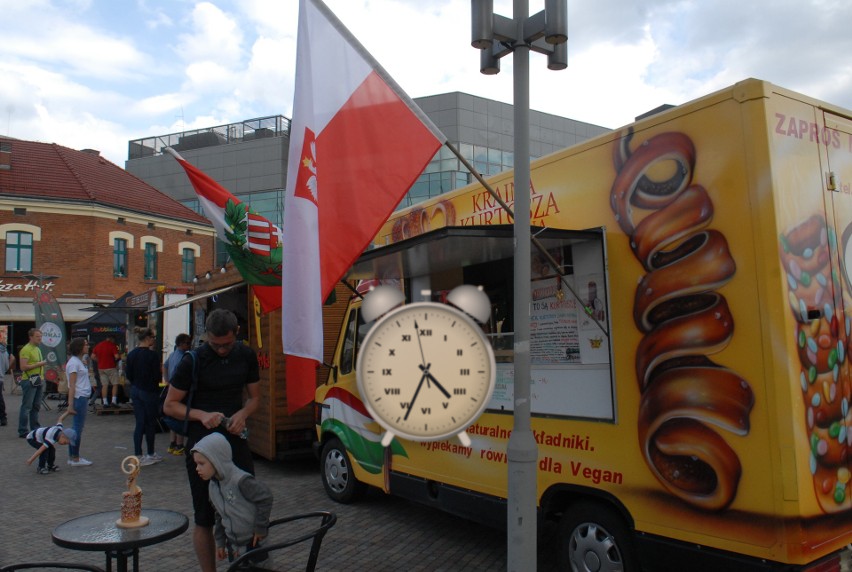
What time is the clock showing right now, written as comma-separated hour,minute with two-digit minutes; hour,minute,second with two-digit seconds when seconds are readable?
4,33,58
